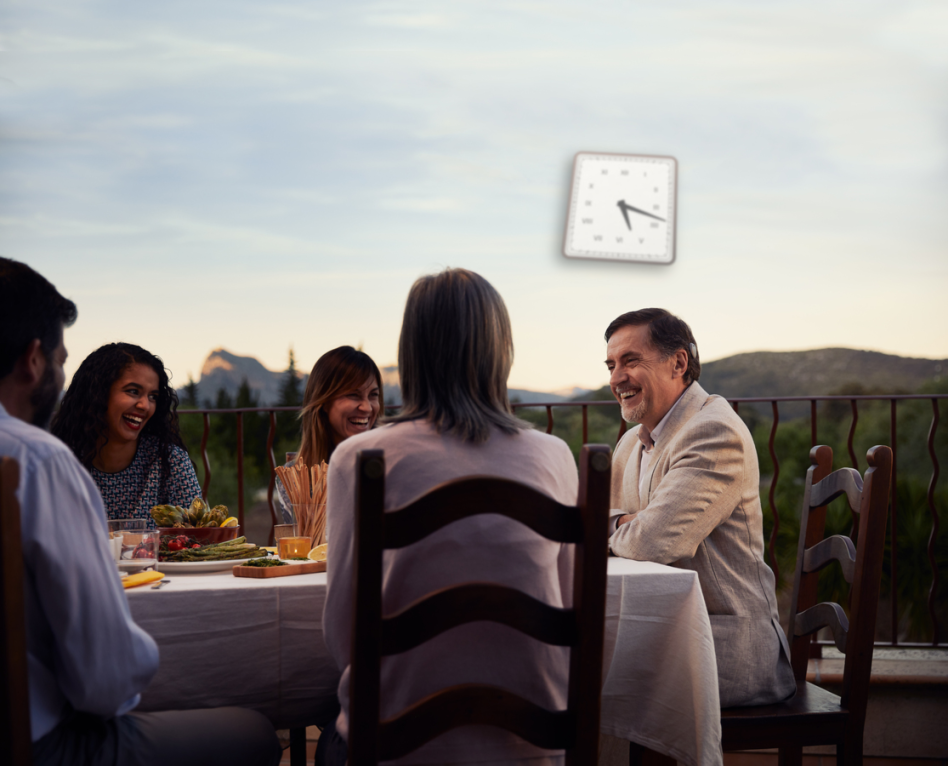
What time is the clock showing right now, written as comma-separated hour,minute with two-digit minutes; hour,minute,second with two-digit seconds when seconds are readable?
5,18
